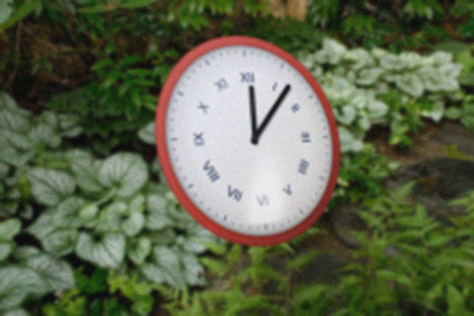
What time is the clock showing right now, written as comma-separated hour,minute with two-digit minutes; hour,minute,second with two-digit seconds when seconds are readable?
12,07
